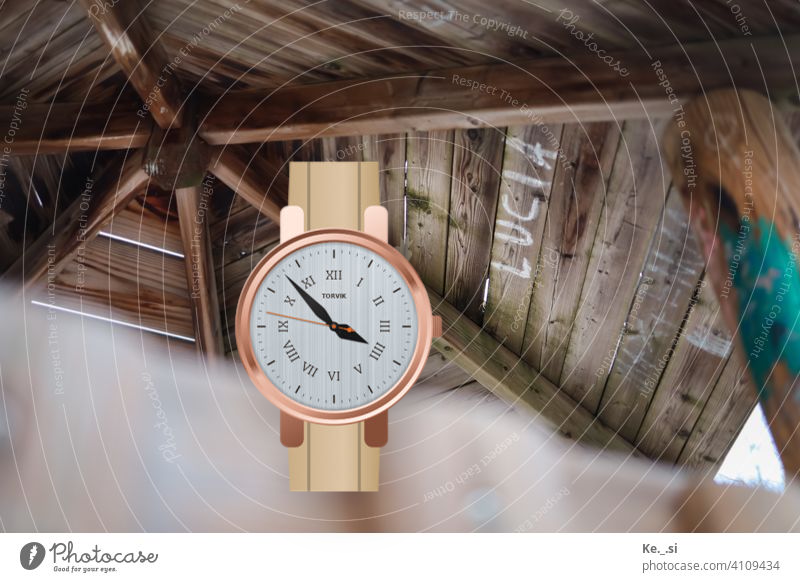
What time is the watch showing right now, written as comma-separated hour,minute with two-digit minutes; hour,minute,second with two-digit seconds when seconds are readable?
3,52,47
